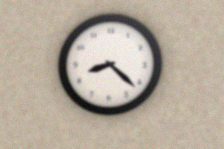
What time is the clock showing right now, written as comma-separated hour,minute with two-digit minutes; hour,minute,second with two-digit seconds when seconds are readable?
8,22
